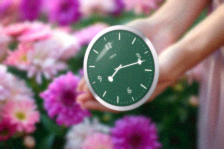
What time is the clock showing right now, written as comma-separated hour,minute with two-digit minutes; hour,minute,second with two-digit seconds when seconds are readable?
8,17
